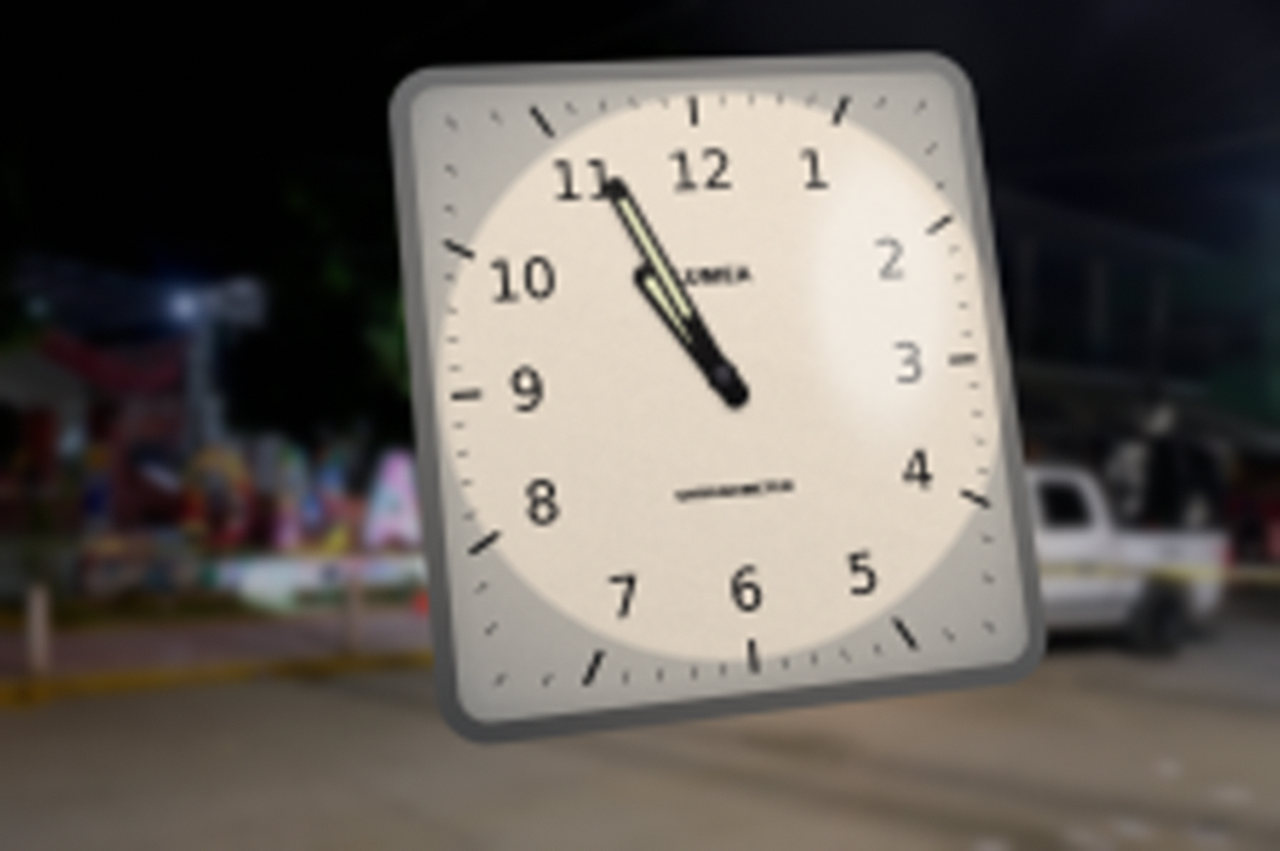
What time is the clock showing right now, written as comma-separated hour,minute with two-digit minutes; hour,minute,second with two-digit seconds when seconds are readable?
10,56
